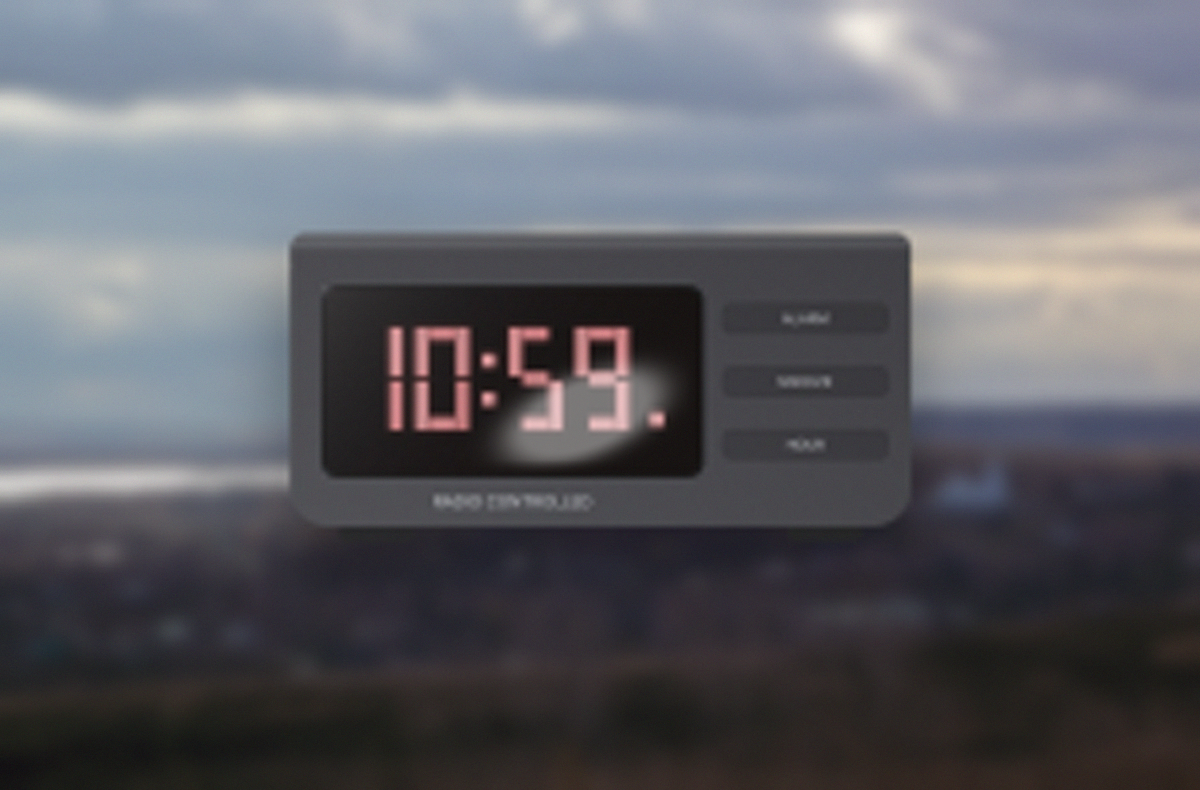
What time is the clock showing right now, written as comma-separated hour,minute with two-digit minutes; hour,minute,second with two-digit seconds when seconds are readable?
10,59
